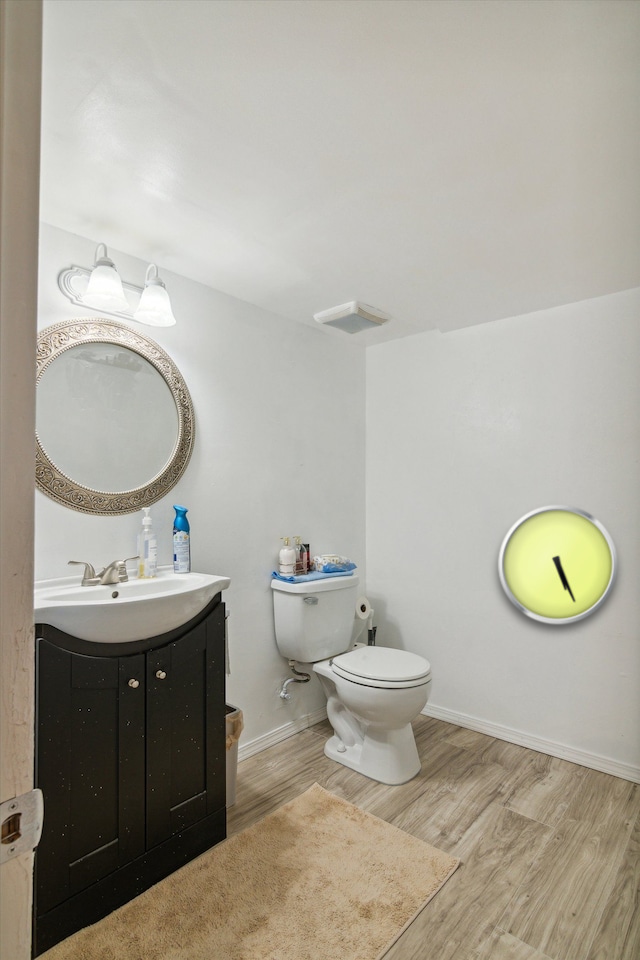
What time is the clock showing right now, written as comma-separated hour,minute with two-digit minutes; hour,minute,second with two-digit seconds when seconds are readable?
5,26
